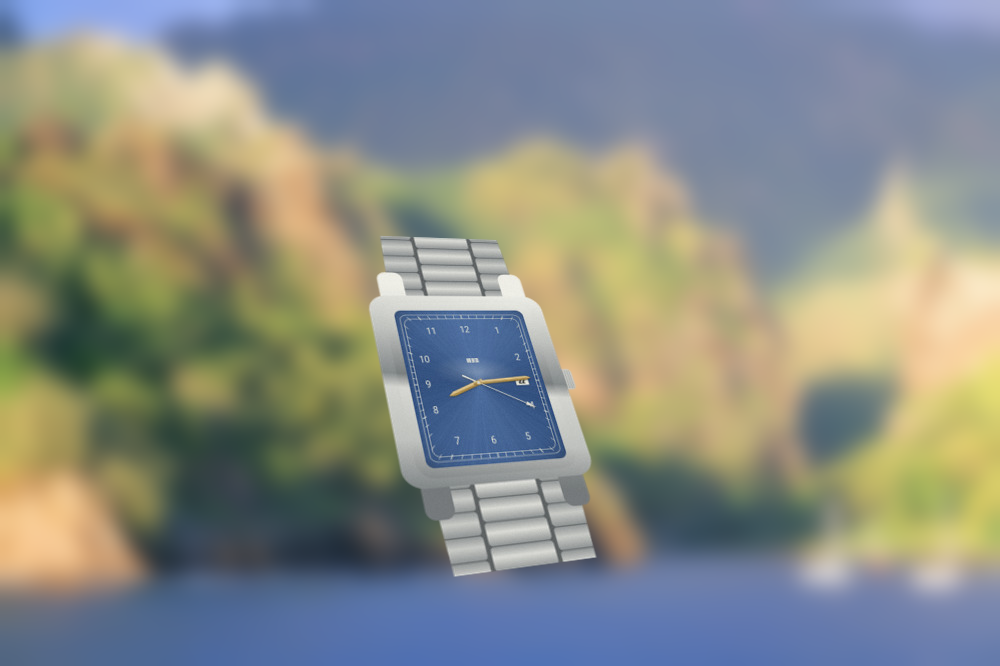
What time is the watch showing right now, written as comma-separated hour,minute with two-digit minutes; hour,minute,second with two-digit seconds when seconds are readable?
8,14,20
